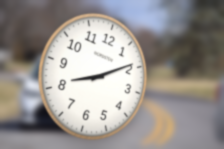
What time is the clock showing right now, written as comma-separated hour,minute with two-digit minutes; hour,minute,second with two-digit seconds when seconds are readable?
8,09
